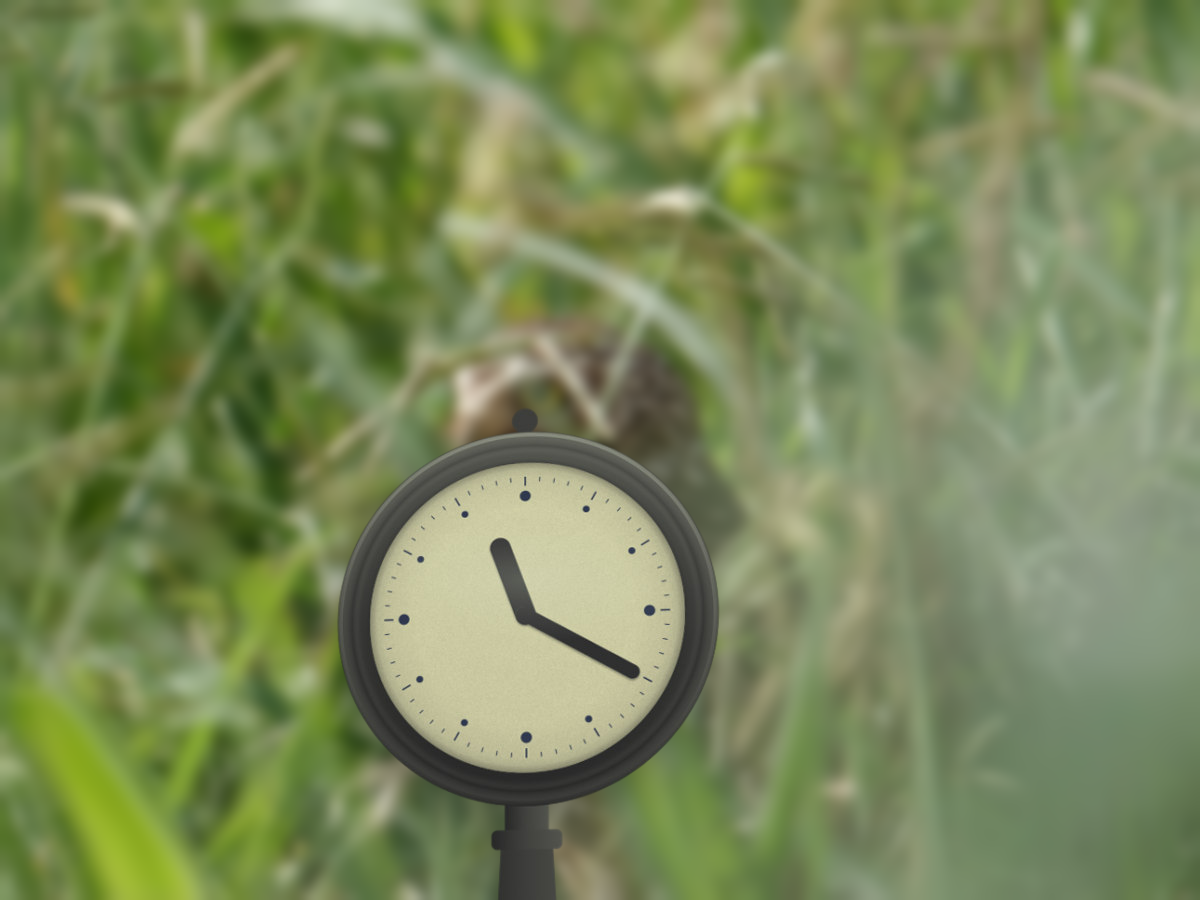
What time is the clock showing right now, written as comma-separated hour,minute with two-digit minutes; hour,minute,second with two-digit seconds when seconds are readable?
11,20
